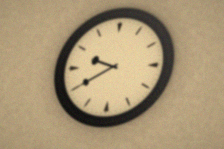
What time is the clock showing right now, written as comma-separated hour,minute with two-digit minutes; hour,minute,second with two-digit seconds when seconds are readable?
9,40
